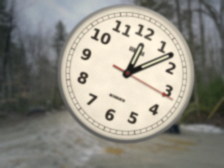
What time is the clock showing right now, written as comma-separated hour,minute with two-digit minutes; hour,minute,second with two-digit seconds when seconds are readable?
12,07,16
